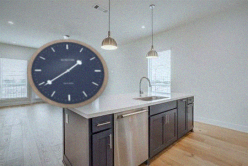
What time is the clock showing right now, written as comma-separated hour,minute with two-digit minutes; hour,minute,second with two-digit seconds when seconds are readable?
1,39
